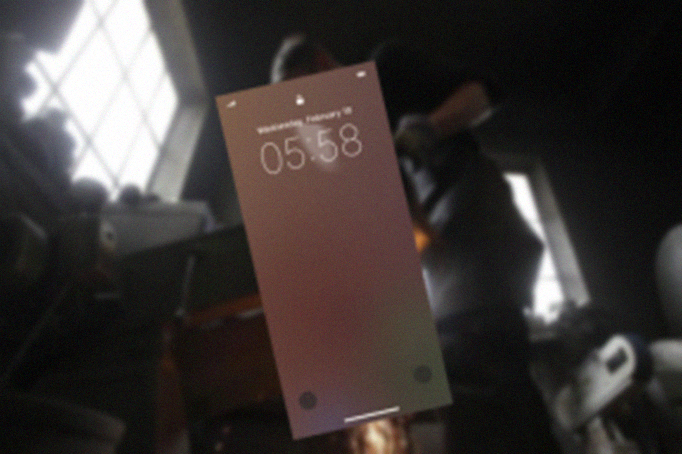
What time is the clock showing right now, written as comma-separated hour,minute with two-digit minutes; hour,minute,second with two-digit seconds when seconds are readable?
5,58
